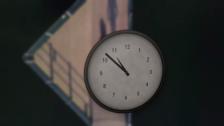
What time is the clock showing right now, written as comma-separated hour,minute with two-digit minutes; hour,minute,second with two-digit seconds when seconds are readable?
10,52
